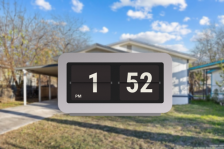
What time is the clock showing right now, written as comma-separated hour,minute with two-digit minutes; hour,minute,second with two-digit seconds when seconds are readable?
1,52
